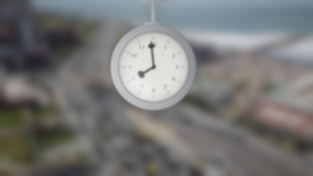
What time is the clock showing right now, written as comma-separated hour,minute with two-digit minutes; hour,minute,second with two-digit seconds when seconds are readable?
7,59
